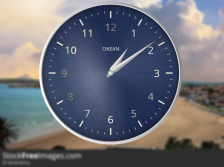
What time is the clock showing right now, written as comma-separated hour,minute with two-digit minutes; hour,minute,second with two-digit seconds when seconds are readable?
1,09
